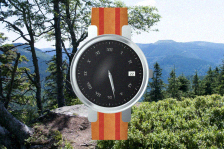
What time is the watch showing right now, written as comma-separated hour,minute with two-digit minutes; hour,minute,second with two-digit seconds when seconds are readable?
5,28
